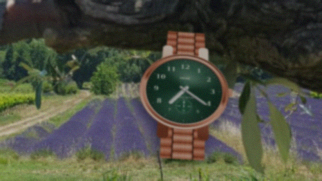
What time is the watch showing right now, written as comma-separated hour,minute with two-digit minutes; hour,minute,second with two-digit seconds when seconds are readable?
7,21
